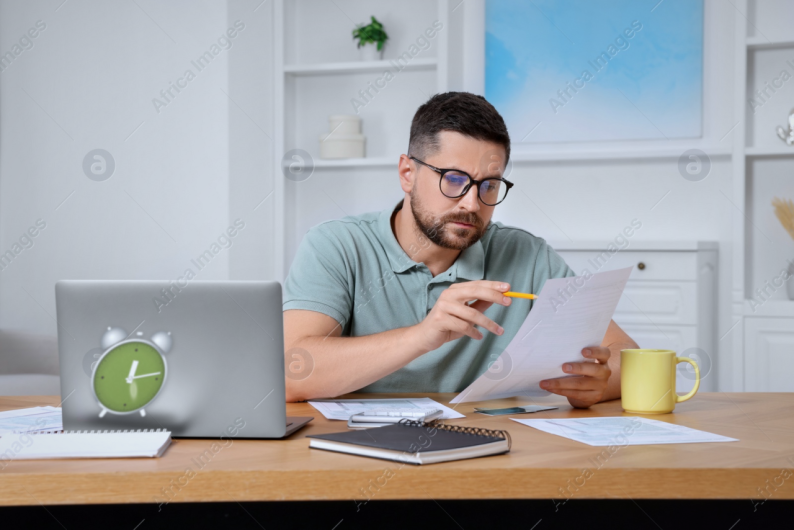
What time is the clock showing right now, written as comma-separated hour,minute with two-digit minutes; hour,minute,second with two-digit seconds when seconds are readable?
12,13
